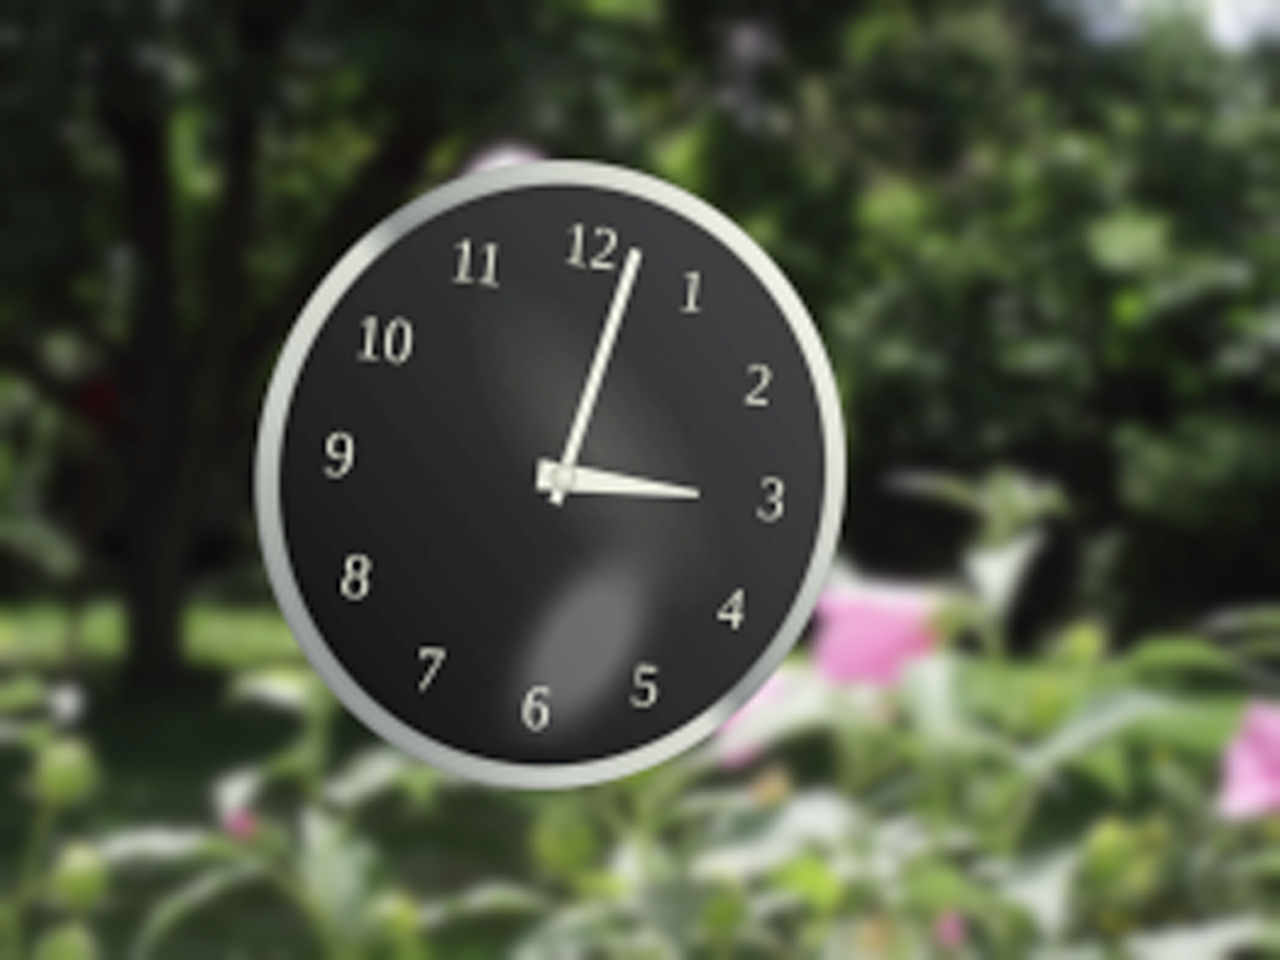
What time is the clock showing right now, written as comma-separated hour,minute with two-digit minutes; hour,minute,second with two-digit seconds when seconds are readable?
3,02
